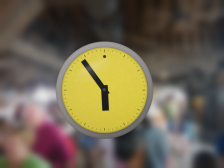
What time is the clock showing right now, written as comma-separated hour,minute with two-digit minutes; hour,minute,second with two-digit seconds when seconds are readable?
5,54
